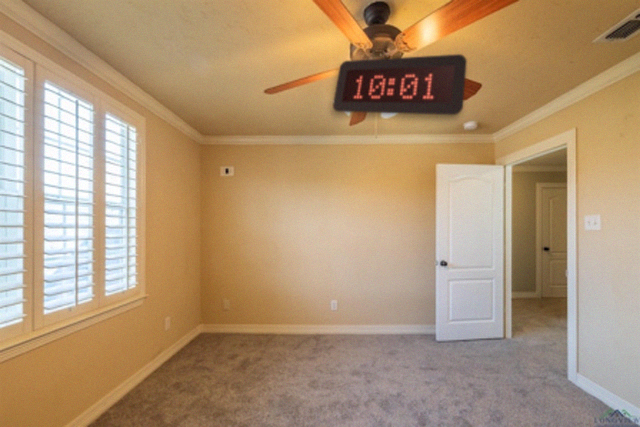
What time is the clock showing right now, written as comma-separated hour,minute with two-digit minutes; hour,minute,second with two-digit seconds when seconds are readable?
10,01
